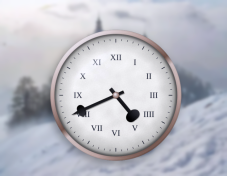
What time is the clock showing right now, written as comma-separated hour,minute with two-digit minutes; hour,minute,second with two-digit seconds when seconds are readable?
4,41
